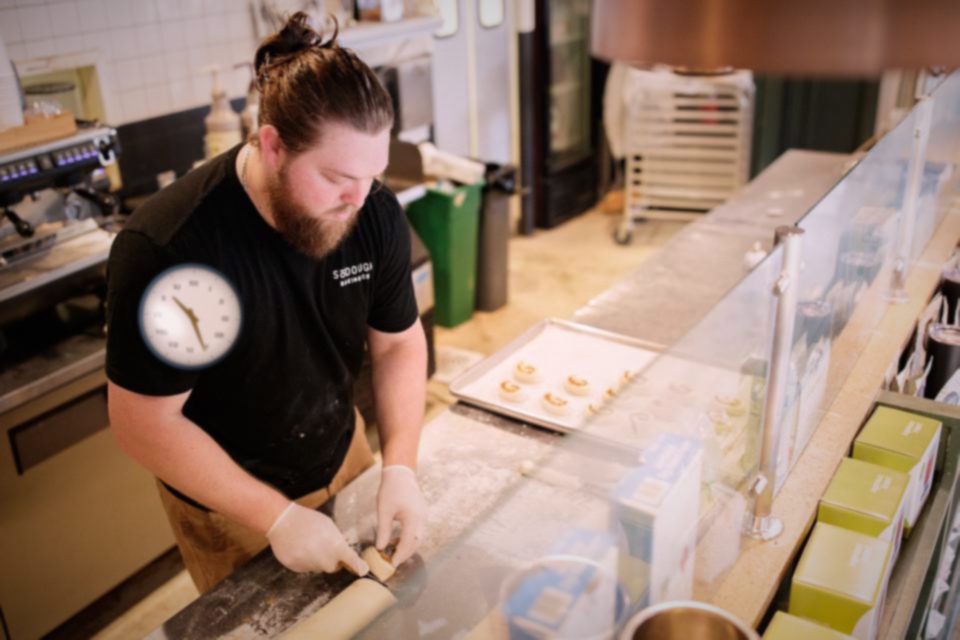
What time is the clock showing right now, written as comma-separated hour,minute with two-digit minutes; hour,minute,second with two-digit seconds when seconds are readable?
10,26
